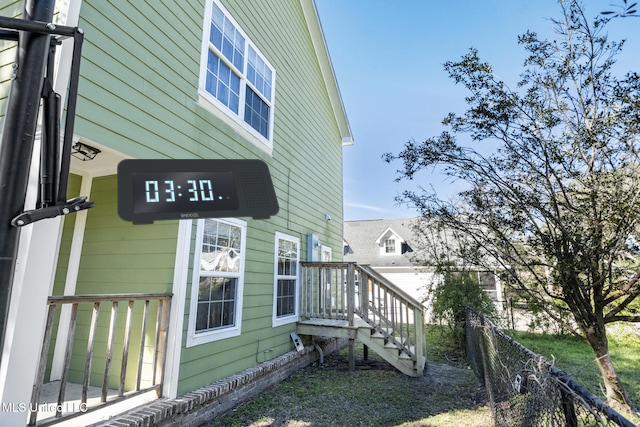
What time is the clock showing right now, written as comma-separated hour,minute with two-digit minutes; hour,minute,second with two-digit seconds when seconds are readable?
3,30
